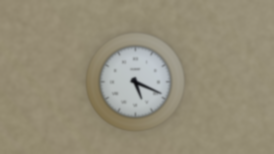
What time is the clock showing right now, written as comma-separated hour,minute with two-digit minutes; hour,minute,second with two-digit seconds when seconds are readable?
5,19
